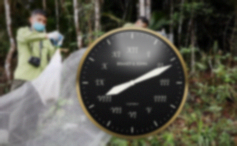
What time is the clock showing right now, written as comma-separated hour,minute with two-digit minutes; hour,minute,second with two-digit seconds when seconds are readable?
8,11
